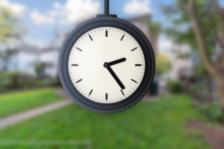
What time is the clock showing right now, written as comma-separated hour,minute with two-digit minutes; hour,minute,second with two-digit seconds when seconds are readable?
2,24
